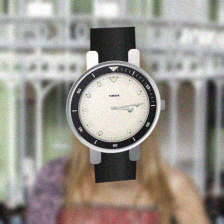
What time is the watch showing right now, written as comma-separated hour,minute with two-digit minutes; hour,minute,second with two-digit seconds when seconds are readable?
3,14
